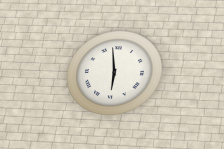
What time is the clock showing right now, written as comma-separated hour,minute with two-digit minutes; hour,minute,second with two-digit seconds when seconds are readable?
5,58
